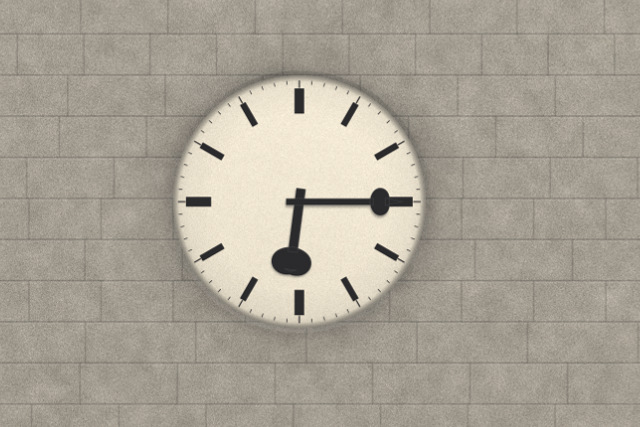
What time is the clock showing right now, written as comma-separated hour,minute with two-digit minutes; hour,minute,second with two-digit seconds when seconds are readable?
6,15
